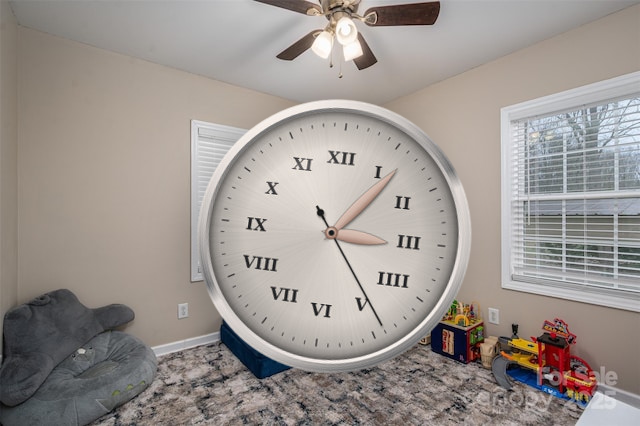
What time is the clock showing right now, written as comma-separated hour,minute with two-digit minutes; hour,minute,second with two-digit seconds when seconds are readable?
3,06,24
